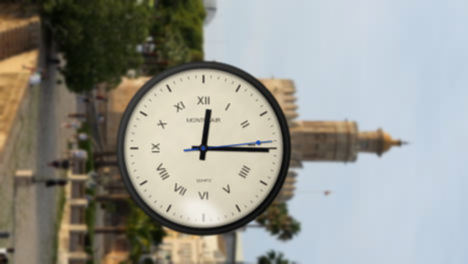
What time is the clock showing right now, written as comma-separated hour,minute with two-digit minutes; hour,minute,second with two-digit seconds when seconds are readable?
12,15,14
